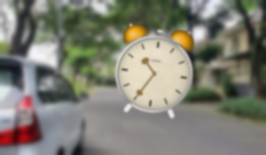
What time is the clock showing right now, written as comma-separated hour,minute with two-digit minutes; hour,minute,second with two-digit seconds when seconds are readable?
10,35
